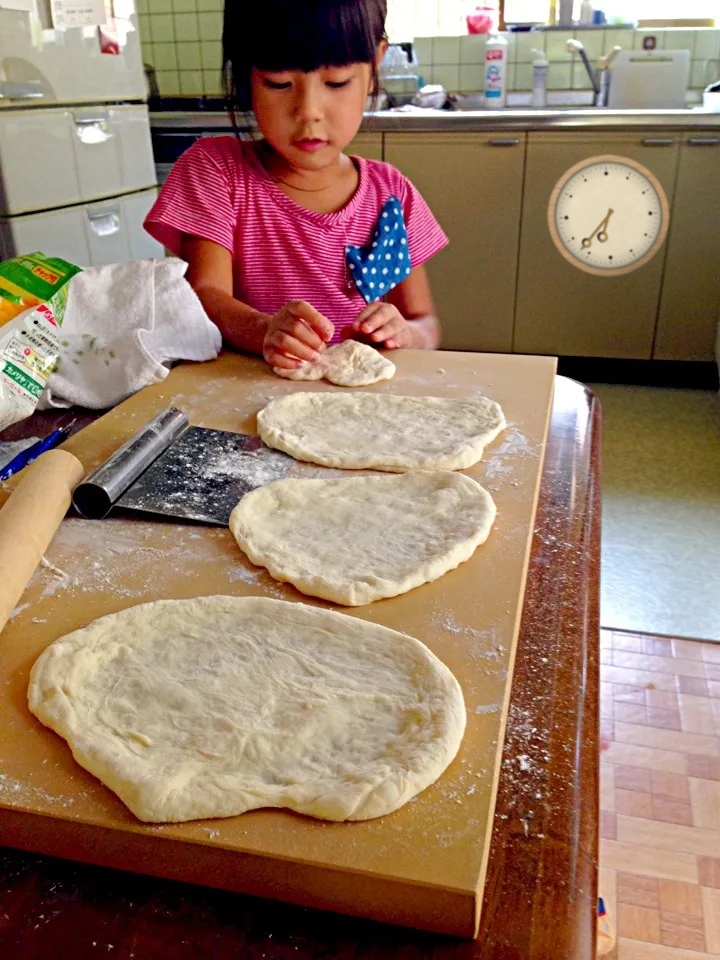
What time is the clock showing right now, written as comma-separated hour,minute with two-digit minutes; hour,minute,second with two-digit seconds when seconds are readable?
6,37
